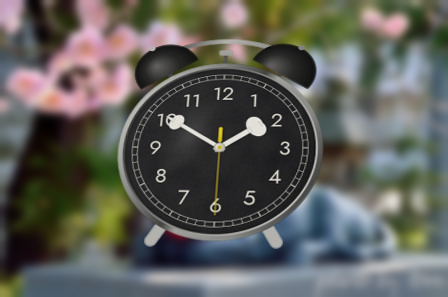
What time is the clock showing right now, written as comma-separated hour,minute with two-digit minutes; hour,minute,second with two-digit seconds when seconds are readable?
1,50,30
